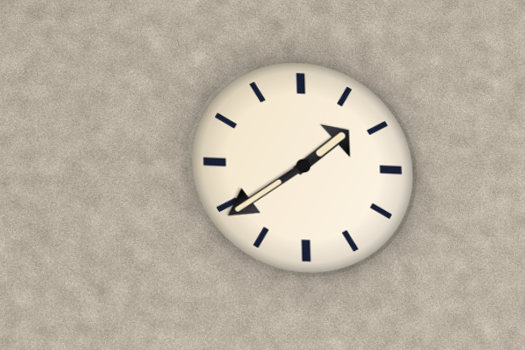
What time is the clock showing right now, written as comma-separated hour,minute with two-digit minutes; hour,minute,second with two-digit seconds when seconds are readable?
1,39
